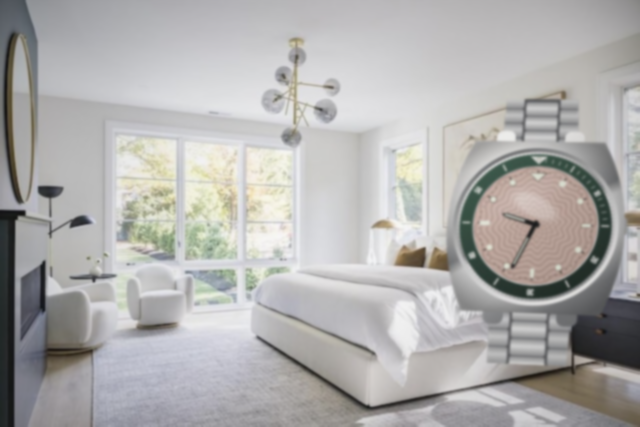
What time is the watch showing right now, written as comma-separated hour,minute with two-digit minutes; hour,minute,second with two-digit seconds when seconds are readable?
9,34
